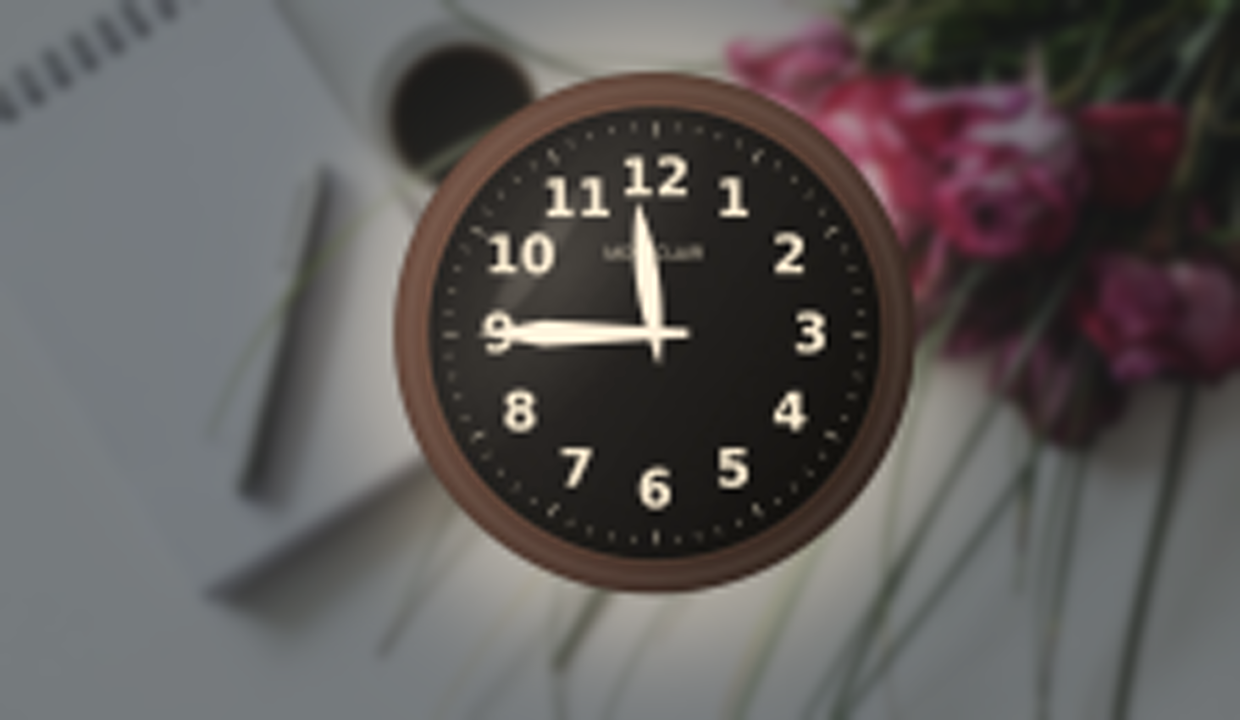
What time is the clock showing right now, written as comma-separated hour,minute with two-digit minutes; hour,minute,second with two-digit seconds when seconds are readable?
11,45
